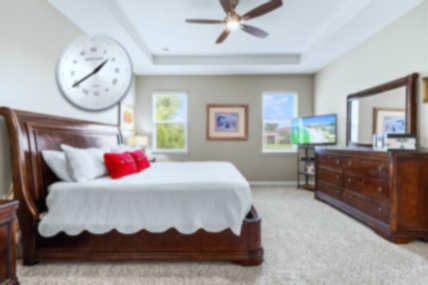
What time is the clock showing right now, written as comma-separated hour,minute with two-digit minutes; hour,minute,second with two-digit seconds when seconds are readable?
1,40
